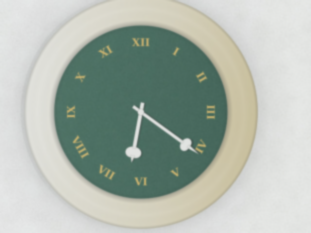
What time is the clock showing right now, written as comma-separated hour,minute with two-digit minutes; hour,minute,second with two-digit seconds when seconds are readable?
6,21
